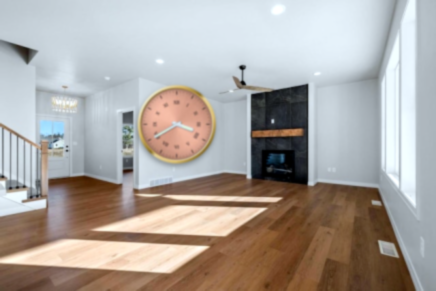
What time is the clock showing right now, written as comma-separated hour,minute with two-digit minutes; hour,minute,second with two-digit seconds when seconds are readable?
3,40
